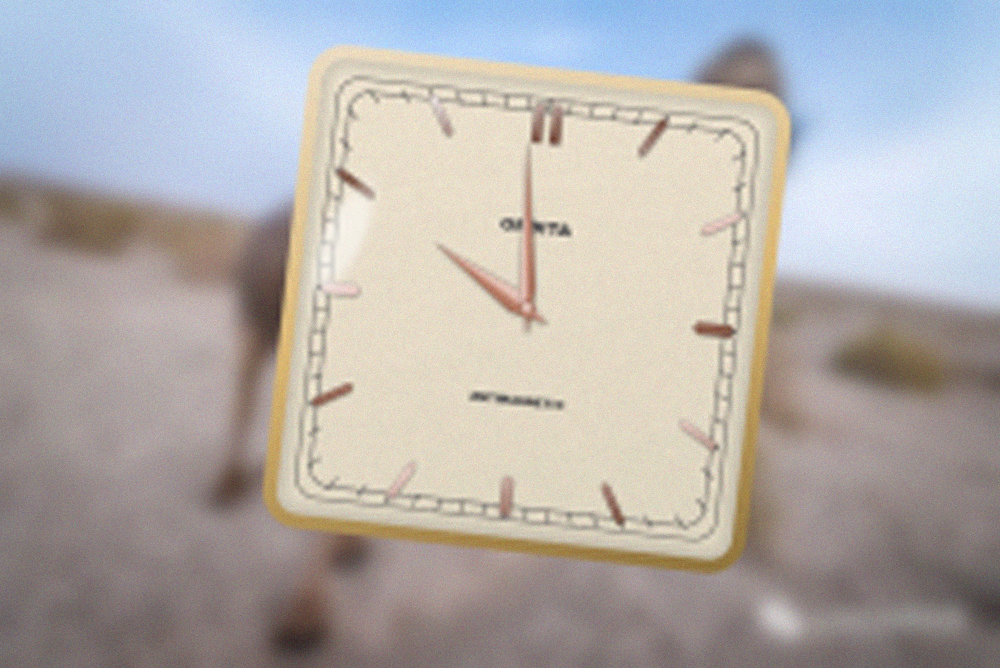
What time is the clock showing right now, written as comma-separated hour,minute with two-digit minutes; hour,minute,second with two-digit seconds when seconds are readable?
9,59
